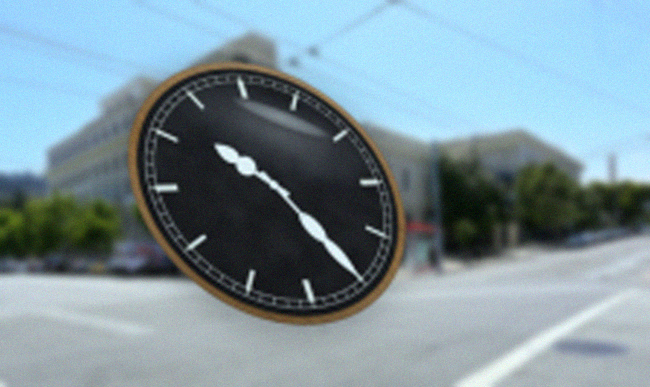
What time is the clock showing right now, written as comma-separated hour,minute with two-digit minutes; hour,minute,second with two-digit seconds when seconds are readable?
10,25
